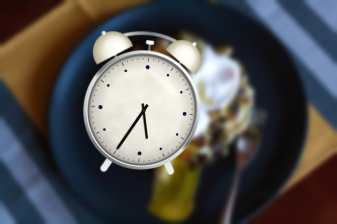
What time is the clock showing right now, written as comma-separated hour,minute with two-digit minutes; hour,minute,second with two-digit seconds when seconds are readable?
5,35
